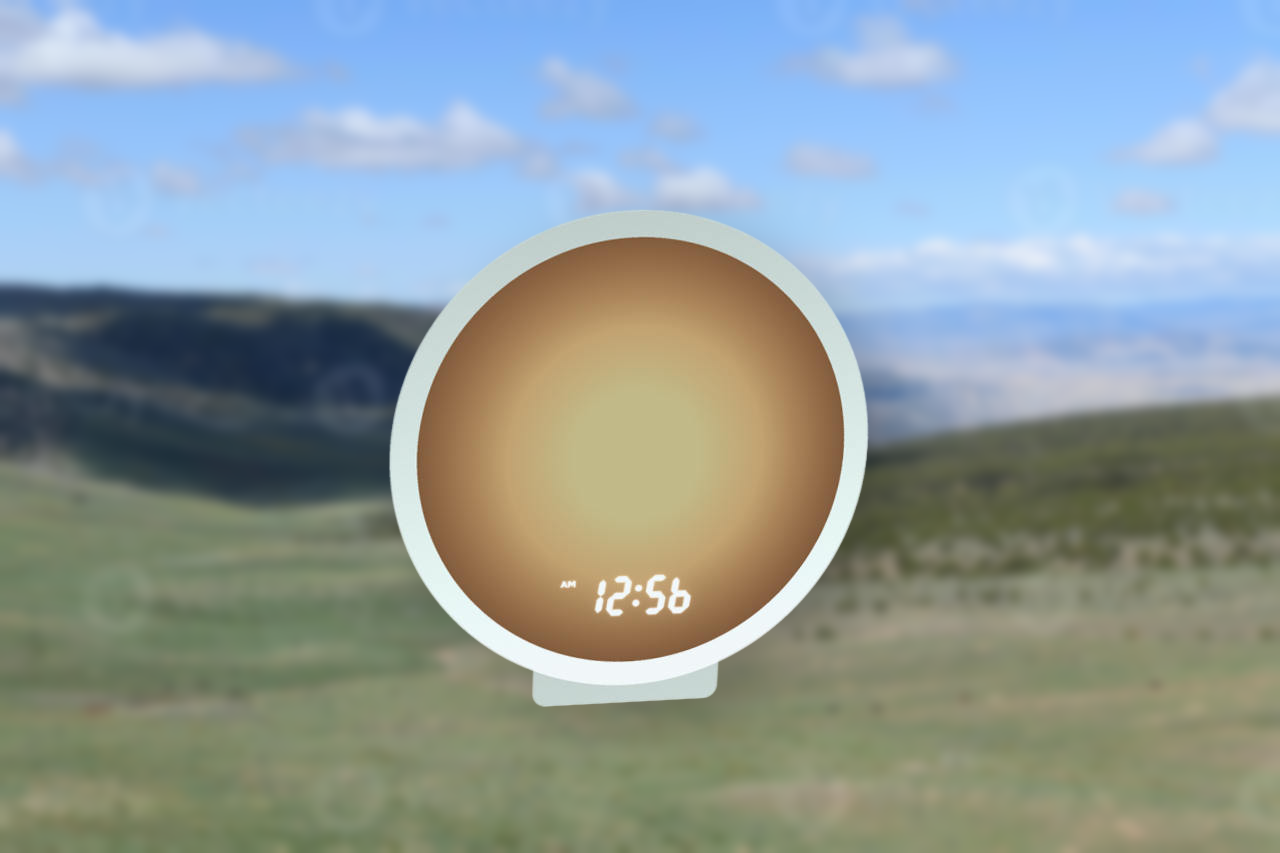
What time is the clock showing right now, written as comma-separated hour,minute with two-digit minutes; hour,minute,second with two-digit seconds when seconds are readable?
12,56
